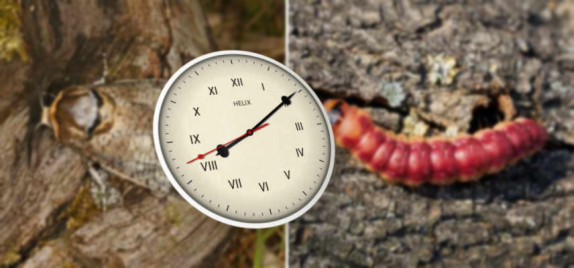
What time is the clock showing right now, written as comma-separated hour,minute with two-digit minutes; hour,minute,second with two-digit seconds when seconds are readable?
8,09,42
